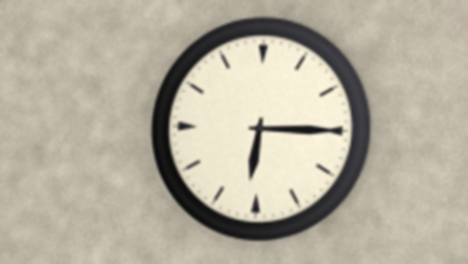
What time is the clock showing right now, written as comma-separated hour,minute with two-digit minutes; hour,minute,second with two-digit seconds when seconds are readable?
6,15
